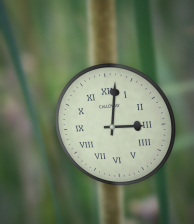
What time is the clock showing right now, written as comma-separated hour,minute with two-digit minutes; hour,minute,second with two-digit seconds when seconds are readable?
3,02
